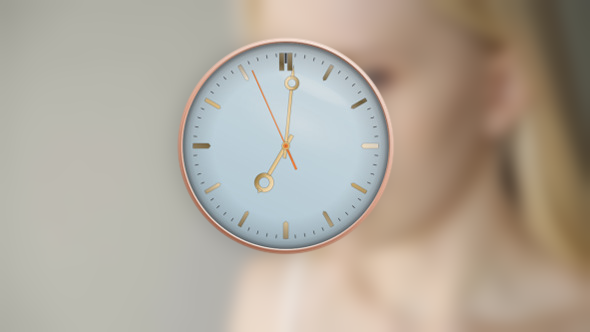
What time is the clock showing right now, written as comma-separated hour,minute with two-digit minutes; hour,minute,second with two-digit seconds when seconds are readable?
7,00,56
